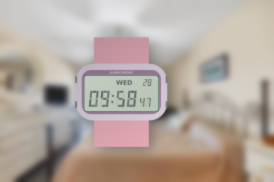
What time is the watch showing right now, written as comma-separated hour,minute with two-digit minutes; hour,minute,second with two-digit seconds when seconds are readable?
9,58,47
